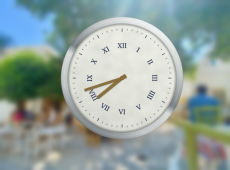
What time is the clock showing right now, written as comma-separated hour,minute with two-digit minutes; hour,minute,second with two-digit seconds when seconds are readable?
7,42
